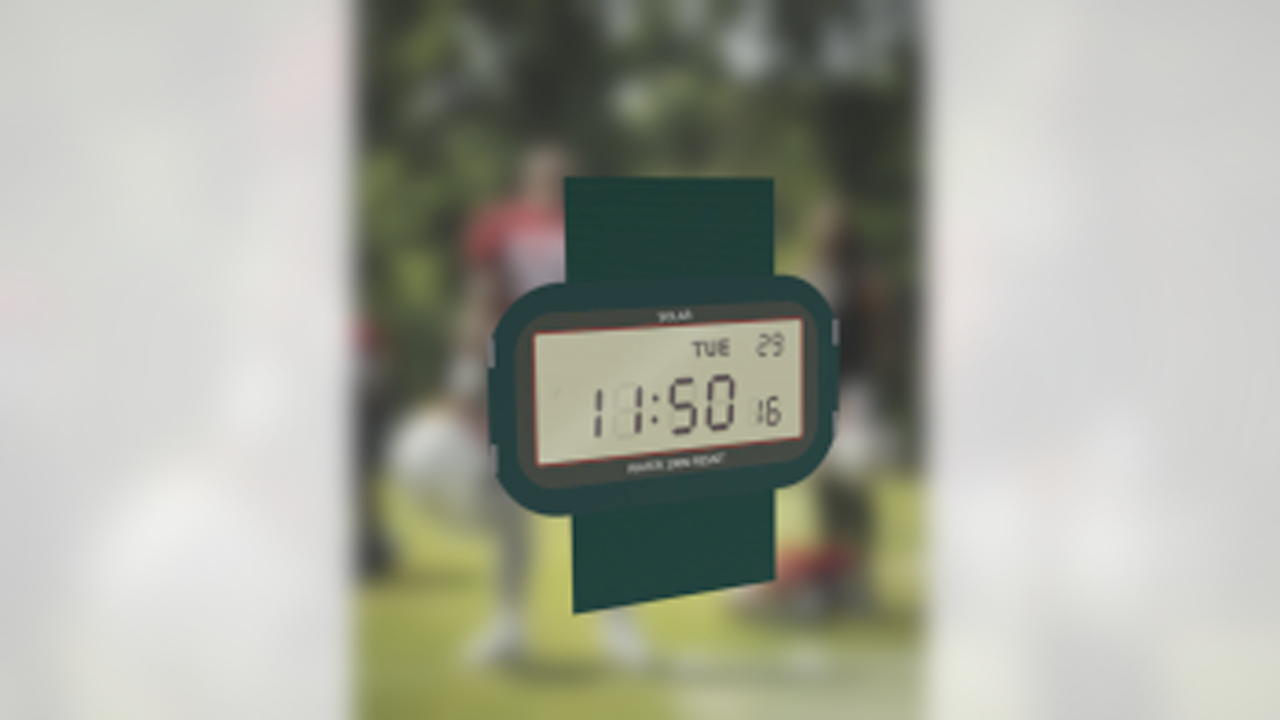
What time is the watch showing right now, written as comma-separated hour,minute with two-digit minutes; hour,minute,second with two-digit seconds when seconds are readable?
11,50,16
